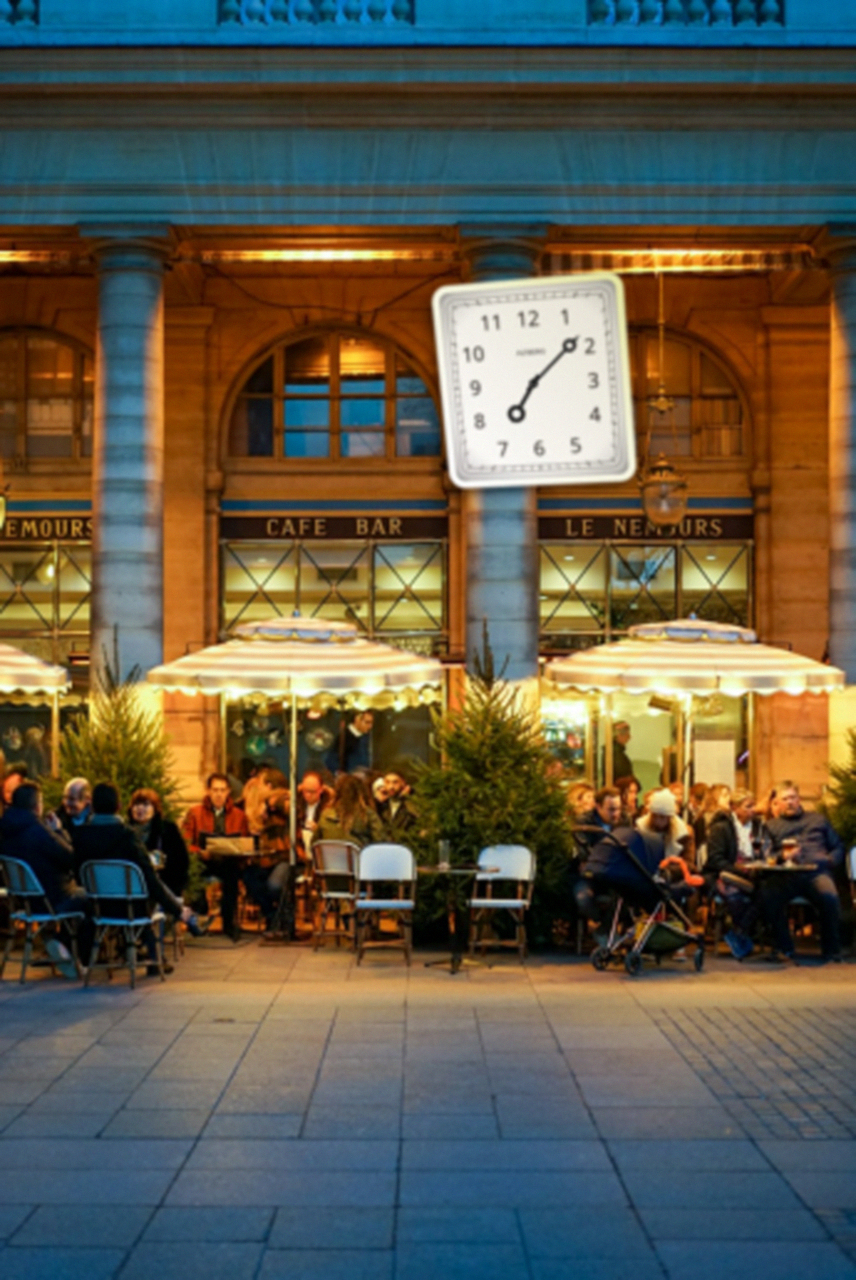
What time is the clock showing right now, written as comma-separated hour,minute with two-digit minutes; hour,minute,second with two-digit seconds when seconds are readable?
7,08
